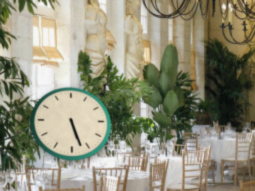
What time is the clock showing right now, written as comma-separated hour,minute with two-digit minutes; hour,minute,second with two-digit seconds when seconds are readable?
5,27
